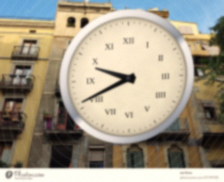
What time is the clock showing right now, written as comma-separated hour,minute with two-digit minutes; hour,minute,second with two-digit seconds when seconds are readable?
9,41
